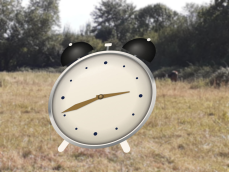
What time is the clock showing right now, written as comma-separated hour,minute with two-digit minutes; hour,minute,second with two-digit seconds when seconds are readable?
2,41
